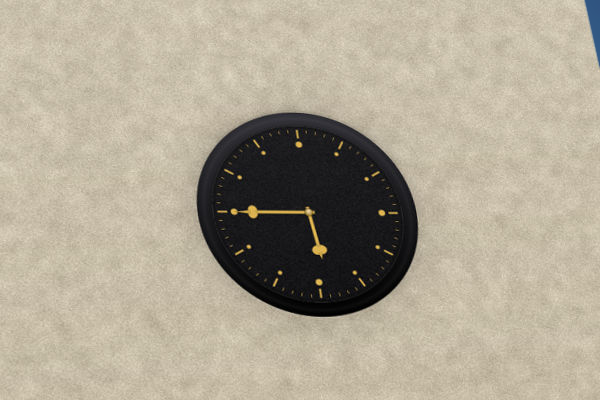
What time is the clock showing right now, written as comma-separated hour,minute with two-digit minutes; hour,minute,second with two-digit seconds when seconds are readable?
5,45
